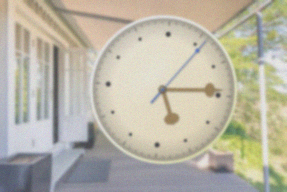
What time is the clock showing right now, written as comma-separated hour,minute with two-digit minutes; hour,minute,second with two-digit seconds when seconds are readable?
5,14,06
